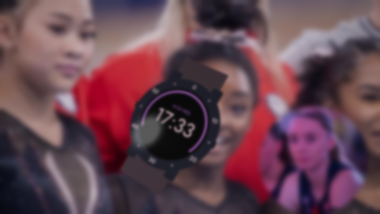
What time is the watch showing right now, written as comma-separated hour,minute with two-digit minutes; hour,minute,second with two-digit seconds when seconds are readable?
17,33
